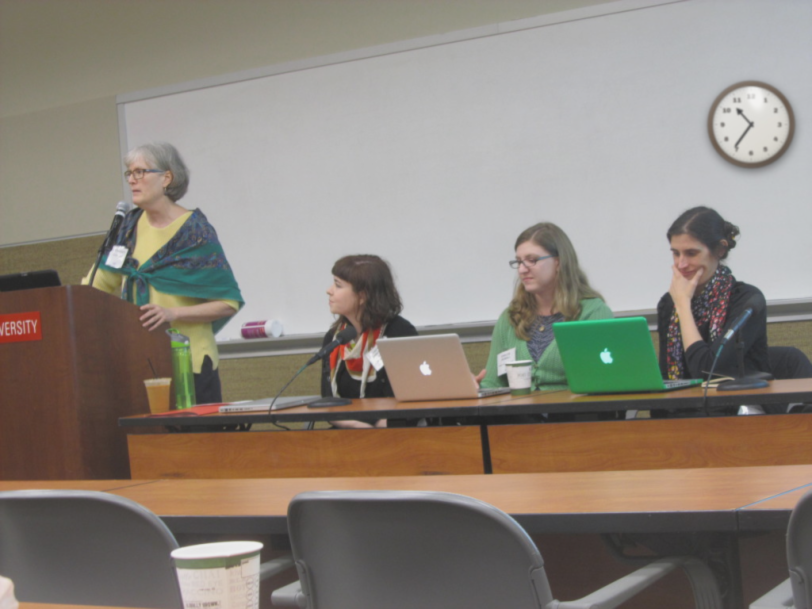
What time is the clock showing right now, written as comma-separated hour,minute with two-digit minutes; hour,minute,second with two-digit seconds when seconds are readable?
10,36
